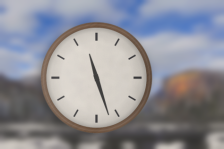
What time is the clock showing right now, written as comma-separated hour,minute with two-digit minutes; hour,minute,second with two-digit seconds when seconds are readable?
11,27
